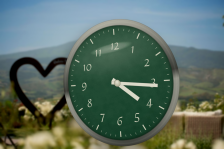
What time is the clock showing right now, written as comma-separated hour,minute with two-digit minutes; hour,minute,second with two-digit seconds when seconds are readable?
4,16
